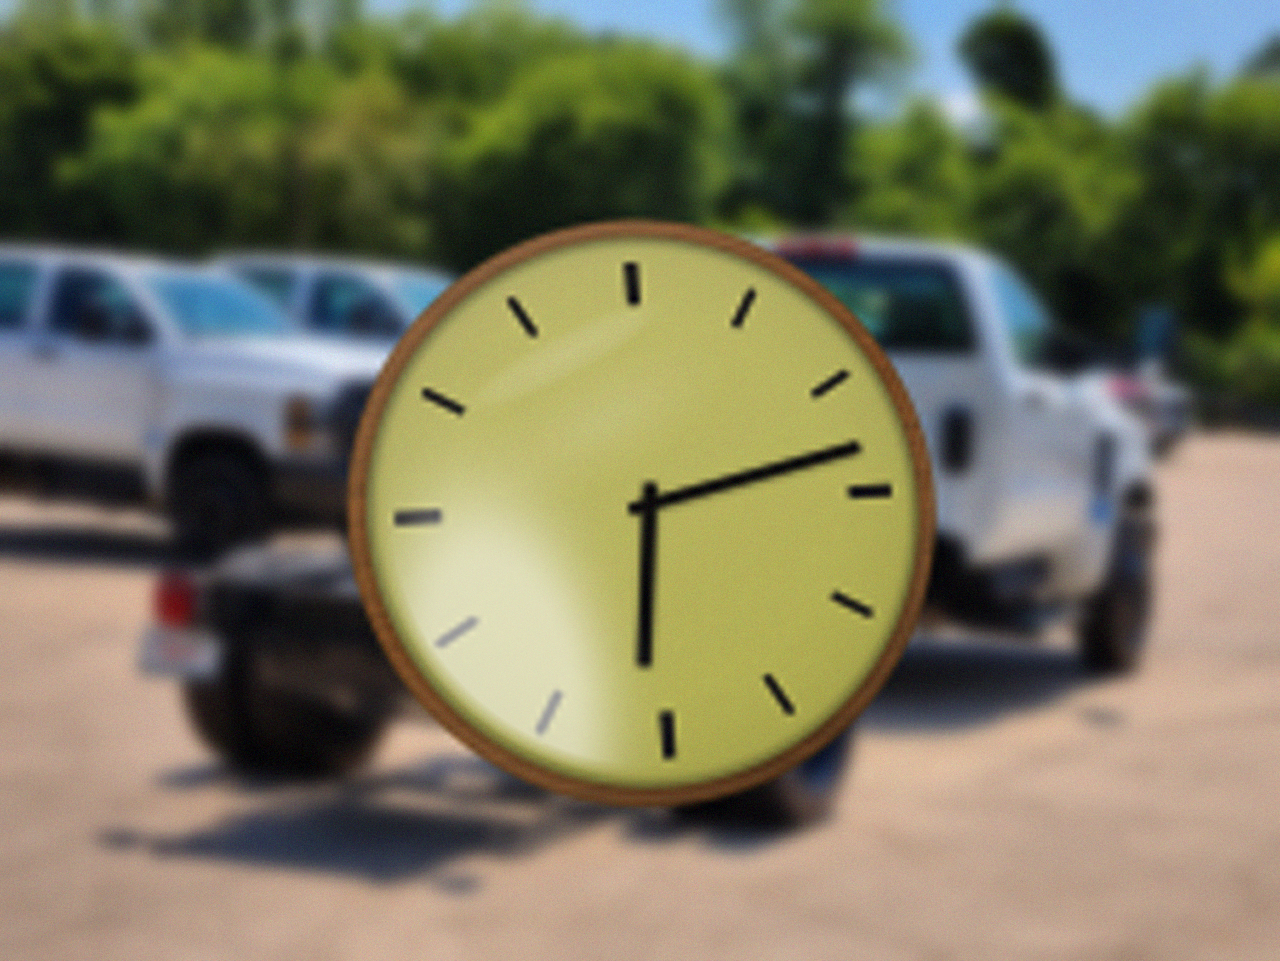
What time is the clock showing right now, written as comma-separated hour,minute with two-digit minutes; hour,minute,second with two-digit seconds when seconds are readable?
6,13
